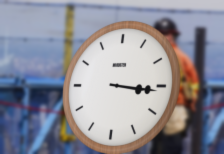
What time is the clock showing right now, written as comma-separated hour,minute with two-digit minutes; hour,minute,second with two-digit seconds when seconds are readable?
3,16
